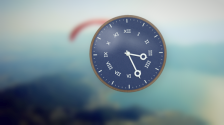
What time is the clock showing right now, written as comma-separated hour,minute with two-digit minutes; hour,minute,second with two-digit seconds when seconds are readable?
3,26
